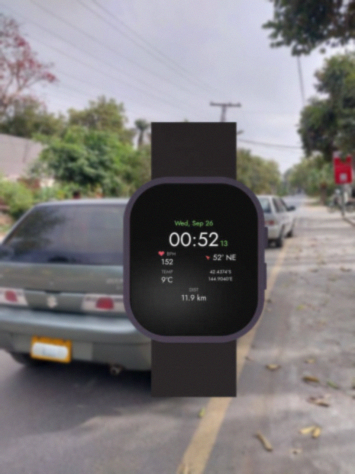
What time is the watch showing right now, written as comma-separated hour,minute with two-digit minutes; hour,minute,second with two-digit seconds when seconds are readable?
0,52
